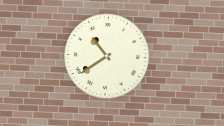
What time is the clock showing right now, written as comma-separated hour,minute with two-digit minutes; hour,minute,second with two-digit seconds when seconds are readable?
10,39
